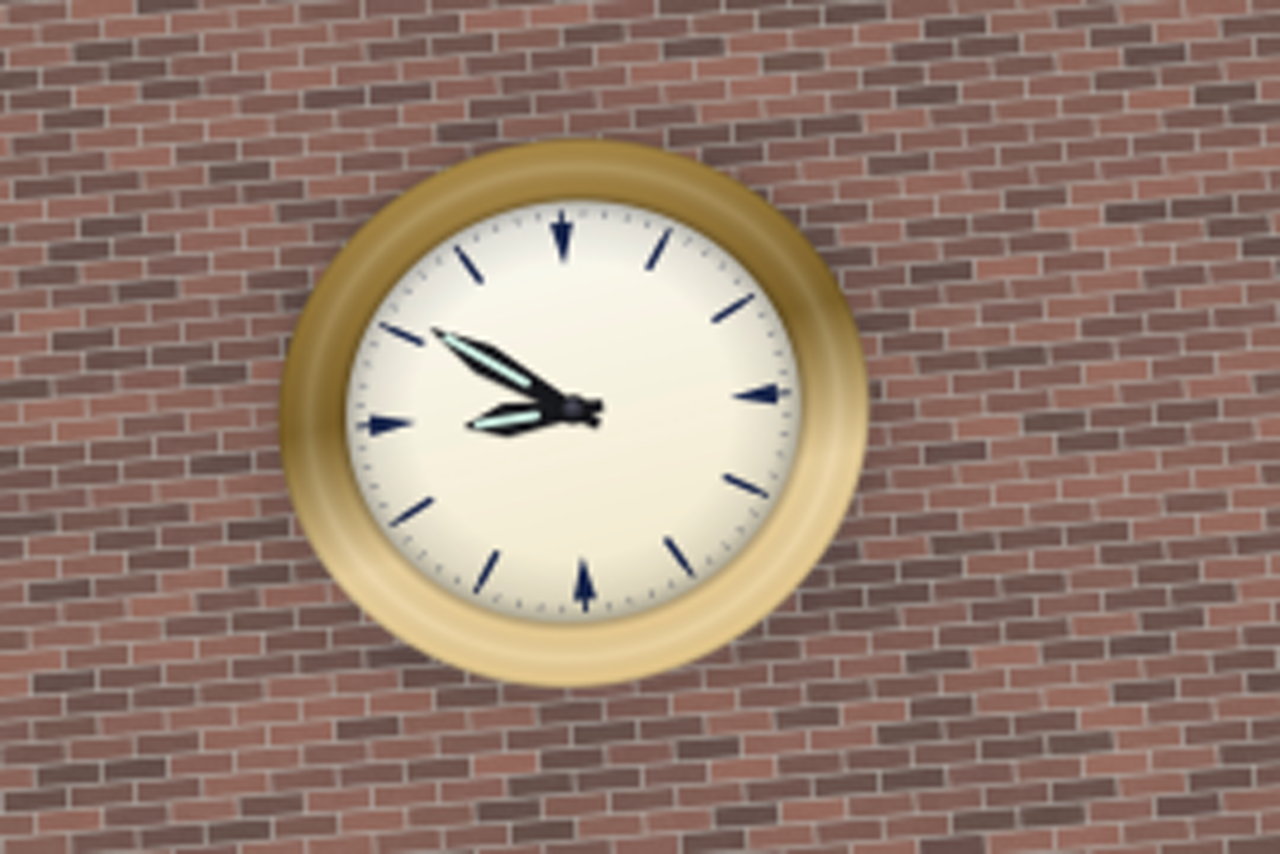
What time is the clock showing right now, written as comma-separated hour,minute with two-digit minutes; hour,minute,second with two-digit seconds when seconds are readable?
8,51
